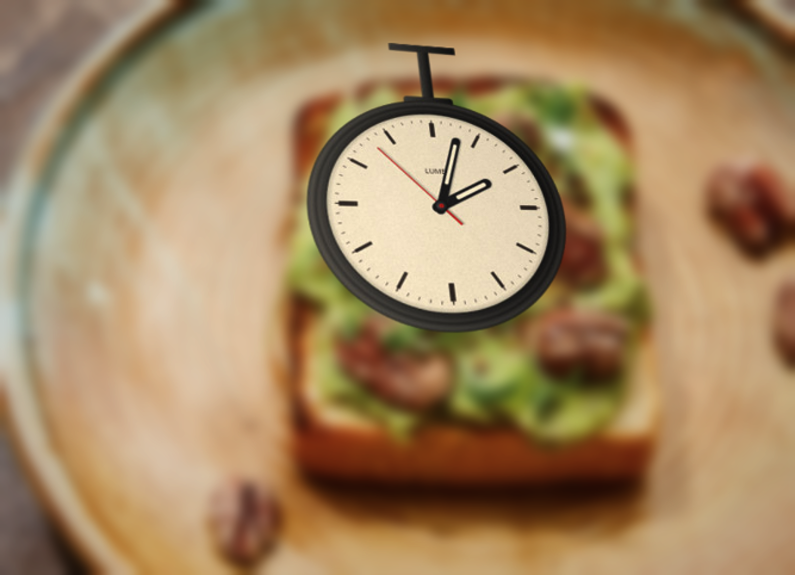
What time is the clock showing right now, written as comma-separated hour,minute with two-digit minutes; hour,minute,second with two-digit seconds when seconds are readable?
2,02,53
